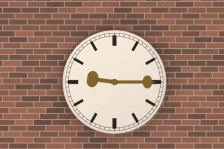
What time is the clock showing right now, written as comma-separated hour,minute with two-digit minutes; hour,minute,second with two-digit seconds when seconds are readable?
9,15
